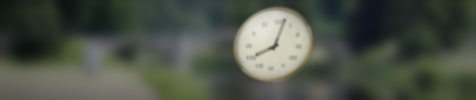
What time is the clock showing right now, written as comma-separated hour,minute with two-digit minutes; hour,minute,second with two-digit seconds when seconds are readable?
8,02
